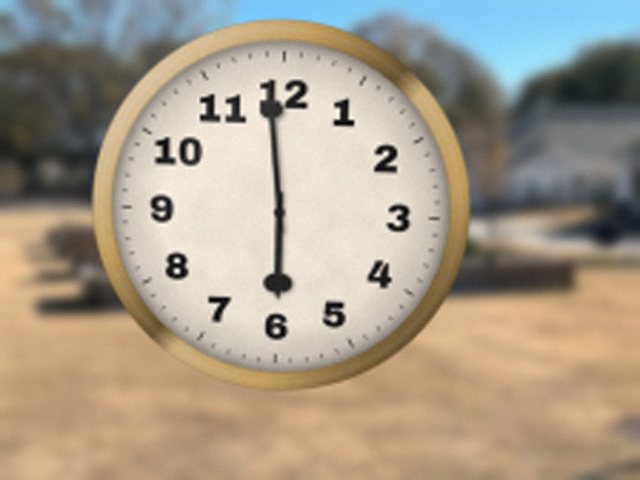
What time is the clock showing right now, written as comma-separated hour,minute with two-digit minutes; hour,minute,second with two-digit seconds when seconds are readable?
5,59
